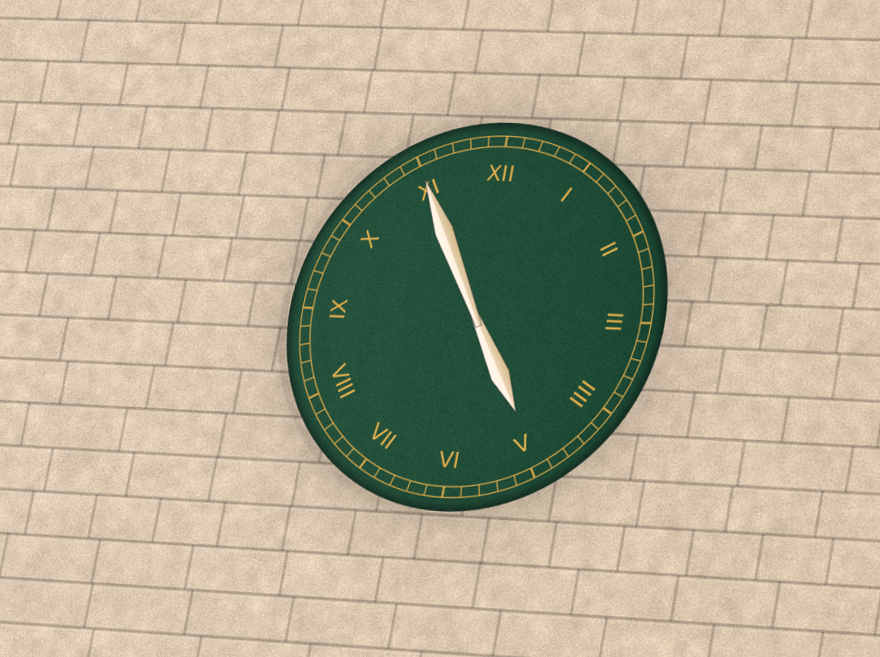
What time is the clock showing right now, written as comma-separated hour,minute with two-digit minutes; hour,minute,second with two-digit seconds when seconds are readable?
4,55
